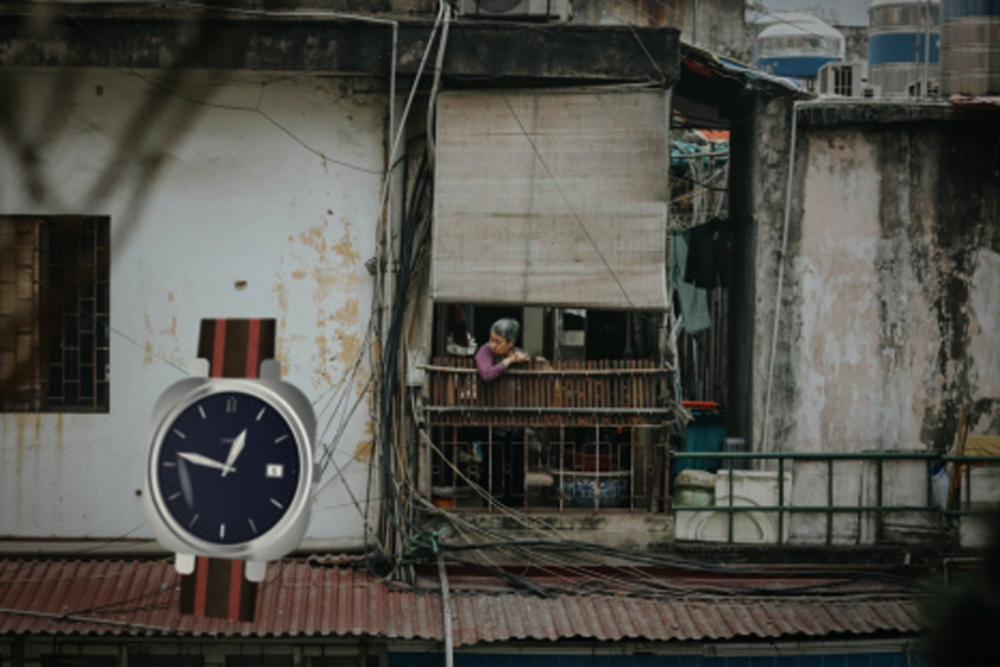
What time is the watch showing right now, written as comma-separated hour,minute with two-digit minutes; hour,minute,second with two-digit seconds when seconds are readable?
12,47
